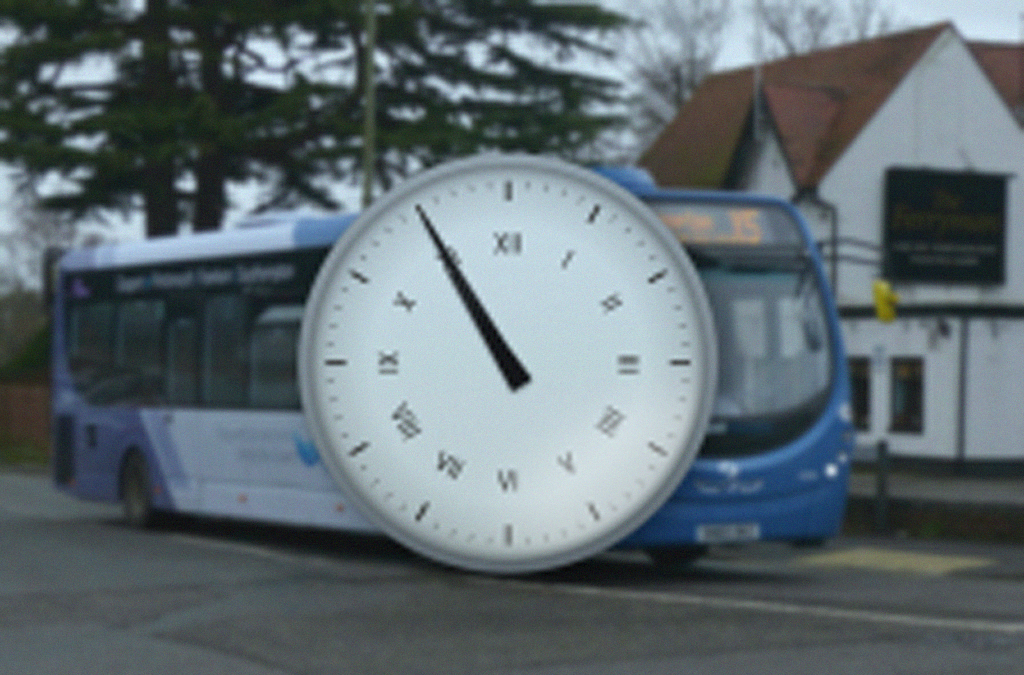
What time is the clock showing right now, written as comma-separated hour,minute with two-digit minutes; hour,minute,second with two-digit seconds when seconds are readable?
10,55
